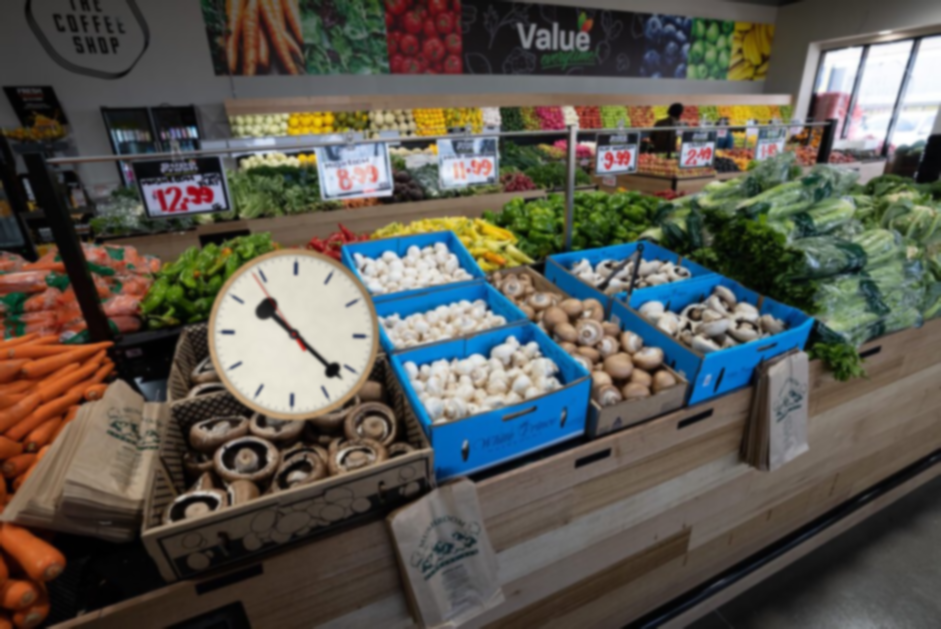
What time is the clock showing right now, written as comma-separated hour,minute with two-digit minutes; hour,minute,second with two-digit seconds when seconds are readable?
10,21,54
